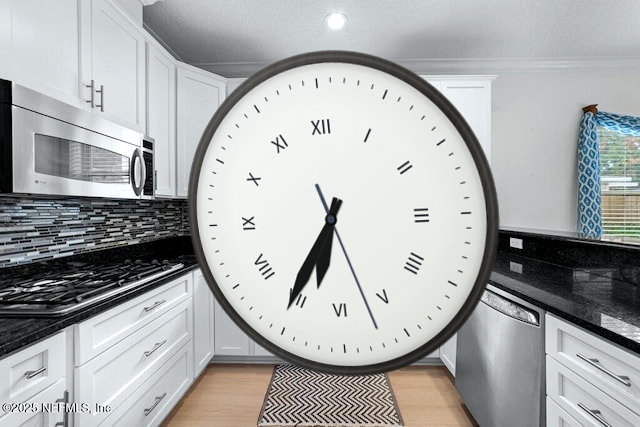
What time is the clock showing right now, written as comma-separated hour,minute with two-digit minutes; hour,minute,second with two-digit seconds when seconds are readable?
6,35,27
